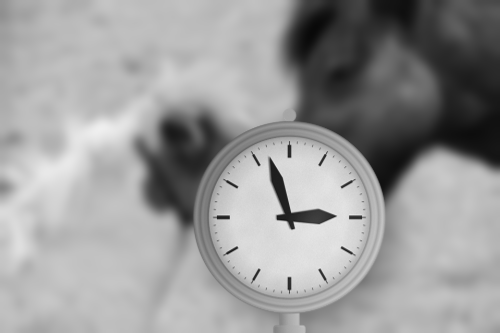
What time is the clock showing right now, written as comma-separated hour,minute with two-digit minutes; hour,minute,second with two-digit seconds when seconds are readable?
2,57
